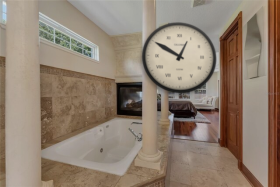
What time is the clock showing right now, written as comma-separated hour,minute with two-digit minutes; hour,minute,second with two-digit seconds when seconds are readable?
12,50
